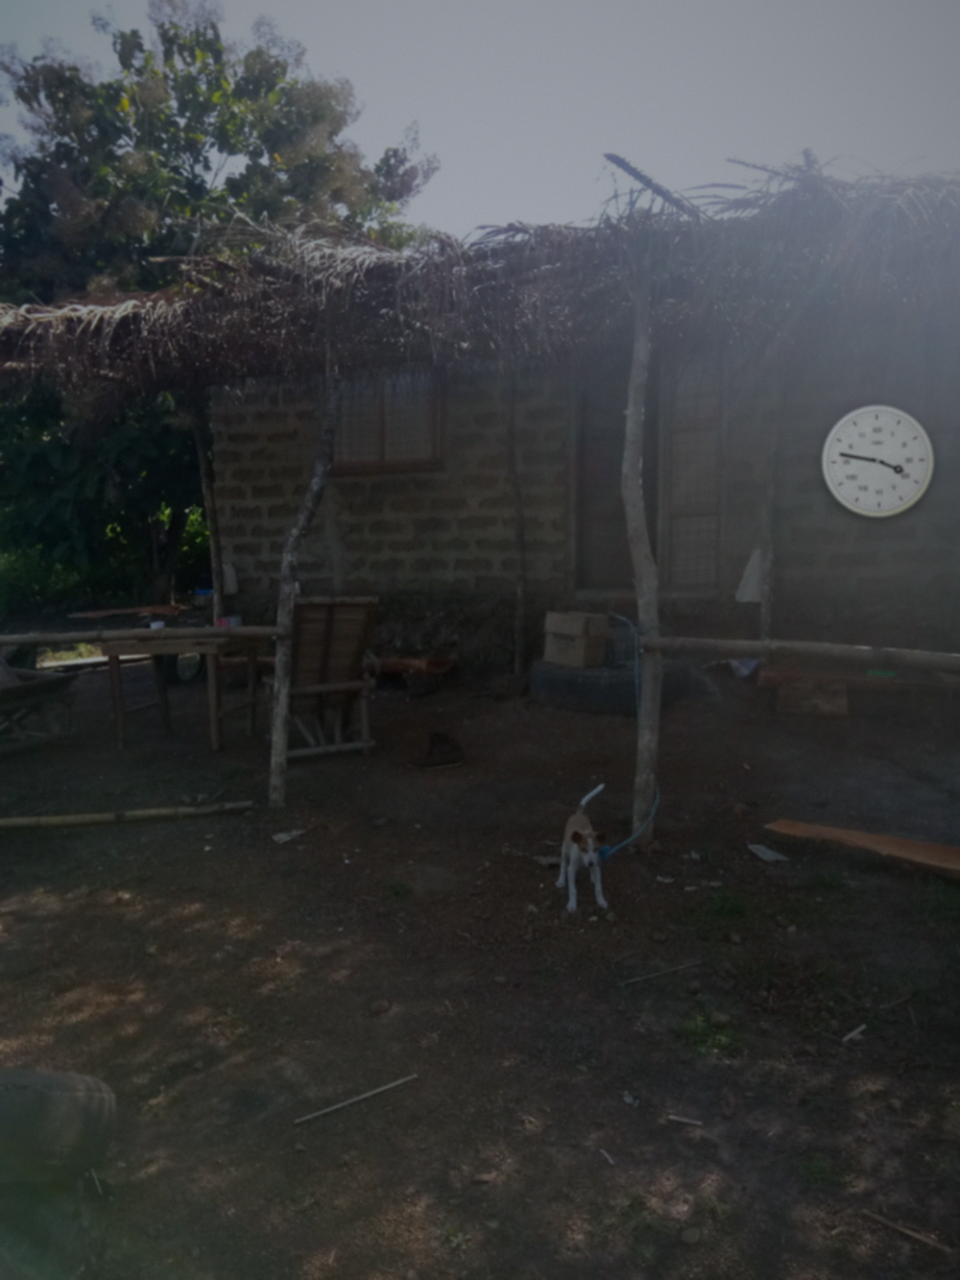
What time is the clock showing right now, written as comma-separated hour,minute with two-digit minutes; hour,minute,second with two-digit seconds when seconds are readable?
3,47
